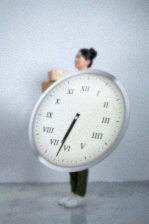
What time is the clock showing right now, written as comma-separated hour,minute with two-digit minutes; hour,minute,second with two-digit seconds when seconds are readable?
6,32
